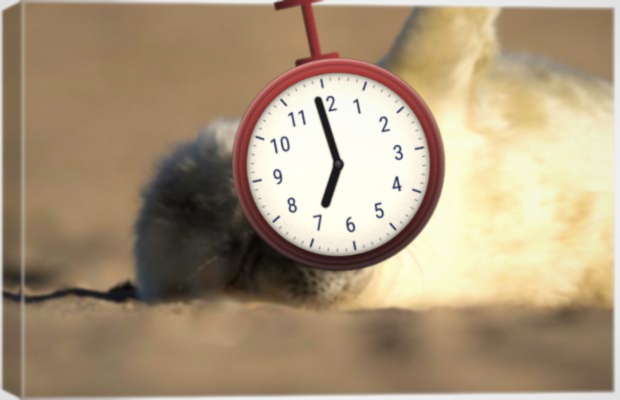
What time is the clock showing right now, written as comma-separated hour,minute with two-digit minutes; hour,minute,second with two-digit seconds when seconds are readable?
6,59
